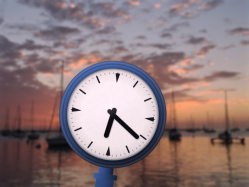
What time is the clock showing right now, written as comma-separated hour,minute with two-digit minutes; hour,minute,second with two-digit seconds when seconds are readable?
6,21
